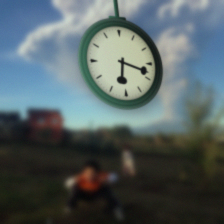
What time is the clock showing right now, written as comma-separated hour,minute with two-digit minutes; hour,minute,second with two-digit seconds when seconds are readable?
6,18
